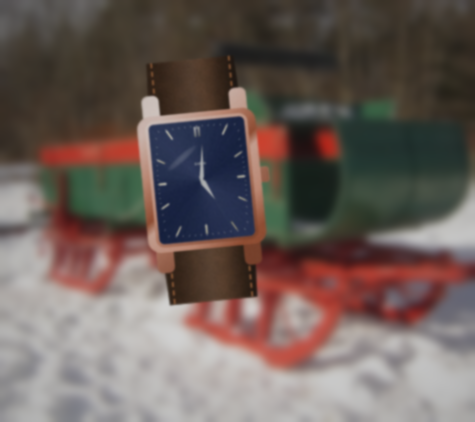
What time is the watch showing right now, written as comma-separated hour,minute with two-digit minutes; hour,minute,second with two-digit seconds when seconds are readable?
5,01
